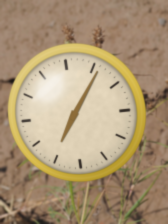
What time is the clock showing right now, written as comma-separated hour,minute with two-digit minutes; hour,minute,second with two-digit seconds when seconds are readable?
7,06
